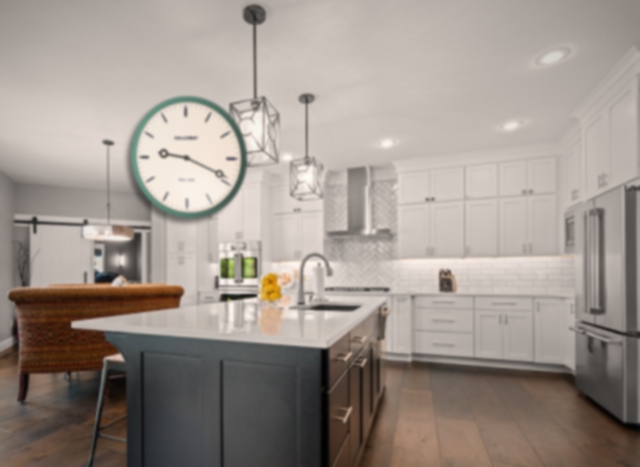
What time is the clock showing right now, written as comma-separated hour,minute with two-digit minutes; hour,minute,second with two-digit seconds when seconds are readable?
9,19
